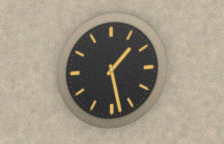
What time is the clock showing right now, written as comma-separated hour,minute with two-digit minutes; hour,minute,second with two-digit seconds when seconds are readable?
1,28
